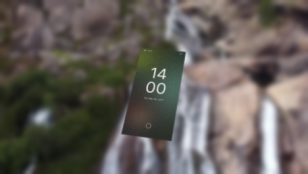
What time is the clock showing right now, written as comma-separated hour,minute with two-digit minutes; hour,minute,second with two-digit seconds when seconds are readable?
14,00
